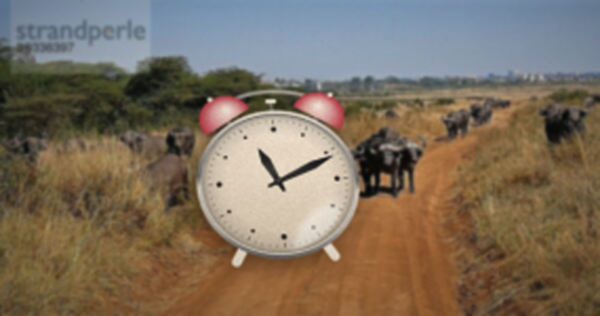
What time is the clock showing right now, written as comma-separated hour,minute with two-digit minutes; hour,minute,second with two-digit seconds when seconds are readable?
11,11
